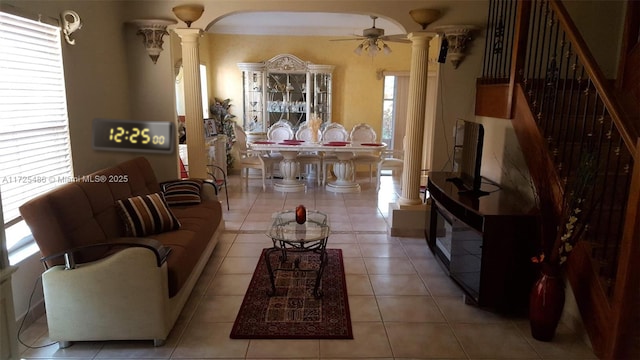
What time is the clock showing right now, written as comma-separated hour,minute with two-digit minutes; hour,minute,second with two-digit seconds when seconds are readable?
12,25
